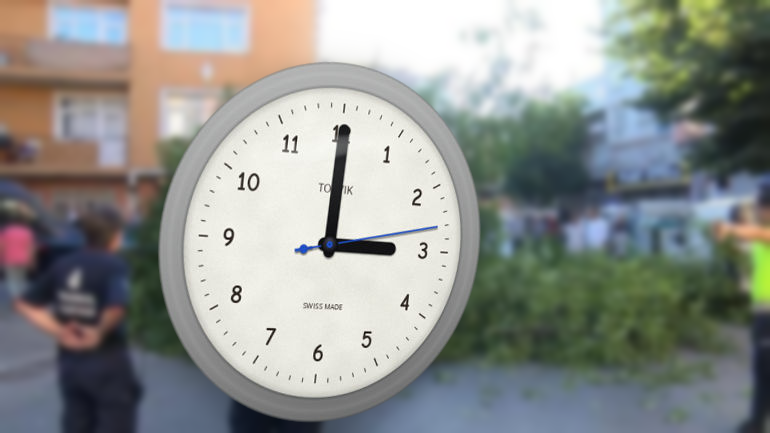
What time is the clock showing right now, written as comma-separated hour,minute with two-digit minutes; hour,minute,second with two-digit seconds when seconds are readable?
3,00,13
